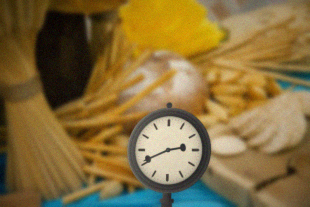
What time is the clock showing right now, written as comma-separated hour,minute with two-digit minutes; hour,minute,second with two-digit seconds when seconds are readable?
2,41
